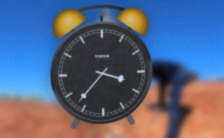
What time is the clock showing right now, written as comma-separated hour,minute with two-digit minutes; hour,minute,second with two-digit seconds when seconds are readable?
3,37
